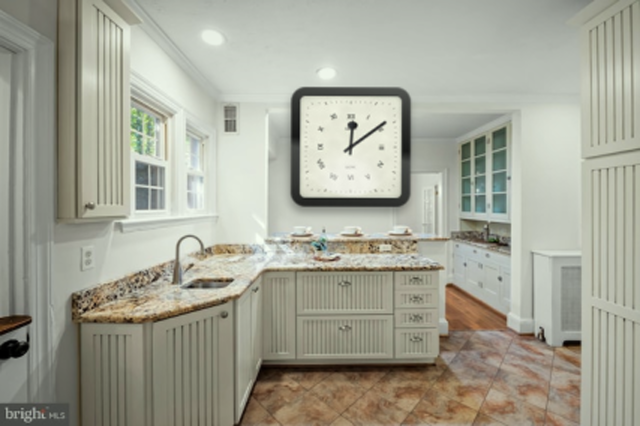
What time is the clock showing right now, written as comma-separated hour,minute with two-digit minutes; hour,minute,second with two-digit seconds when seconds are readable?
12,09
